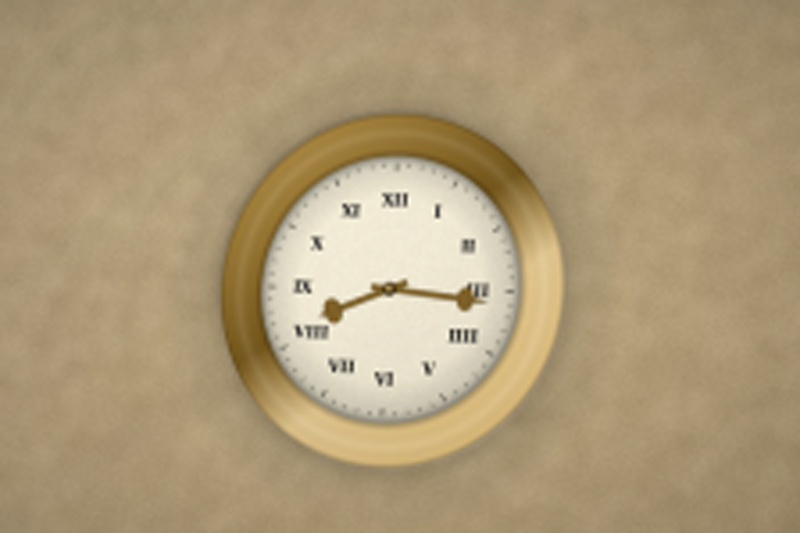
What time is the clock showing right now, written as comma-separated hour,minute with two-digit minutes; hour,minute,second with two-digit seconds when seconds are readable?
8,16
